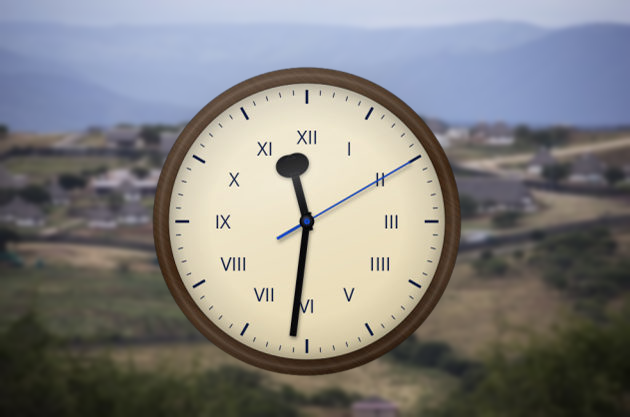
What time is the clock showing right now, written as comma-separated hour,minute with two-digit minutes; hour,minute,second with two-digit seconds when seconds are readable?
11,31,10
